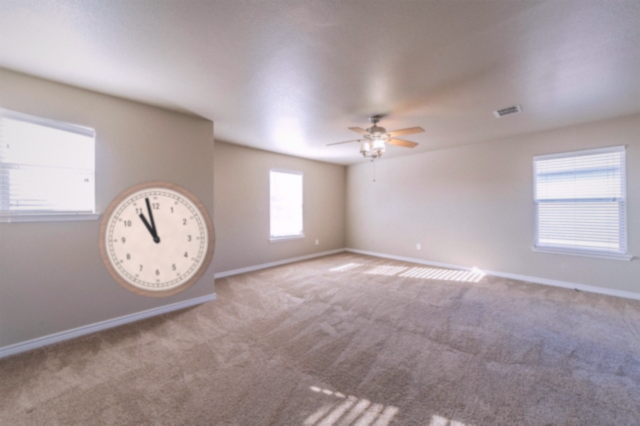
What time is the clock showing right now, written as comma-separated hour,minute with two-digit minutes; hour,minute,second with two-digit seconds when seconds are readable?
10,58
